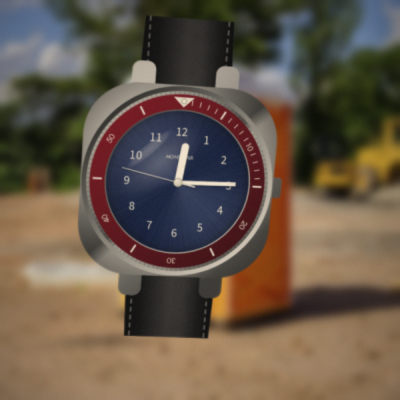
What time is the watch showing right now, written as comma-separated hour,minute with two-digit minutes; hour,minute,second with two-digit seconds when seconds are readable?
12,14,47
